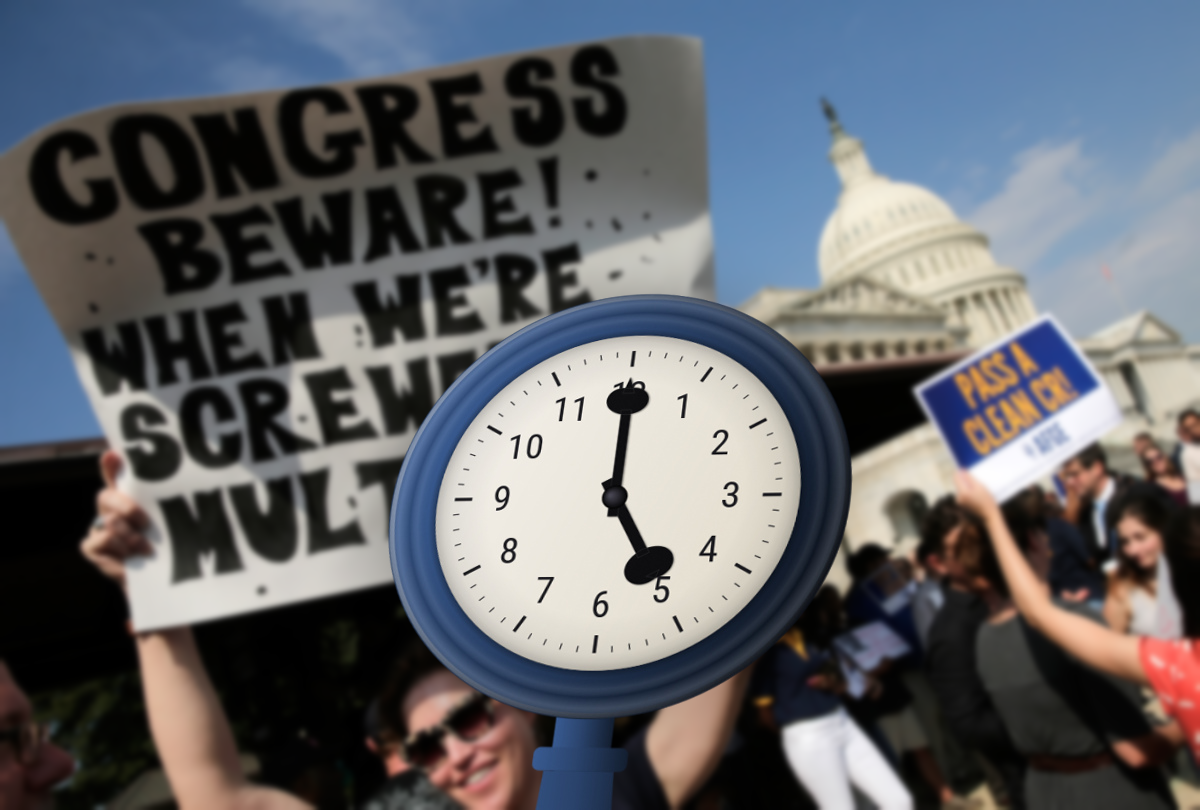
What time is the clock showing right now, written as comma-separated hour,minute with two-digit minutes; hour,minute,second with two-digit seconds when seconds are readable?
5,00
